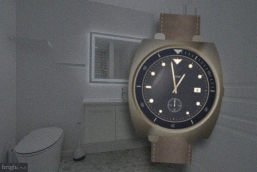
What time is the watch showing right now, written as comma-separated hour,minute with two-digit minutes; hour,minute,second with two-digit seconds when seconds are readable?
12,58
